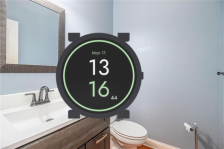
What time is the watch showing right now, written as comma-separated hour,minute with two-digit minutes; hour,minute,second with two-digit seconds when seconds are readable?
13,16
